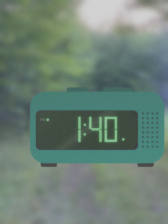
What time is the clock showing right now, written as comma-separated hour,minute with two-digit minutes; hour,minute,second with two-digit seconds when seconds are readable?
1,40
